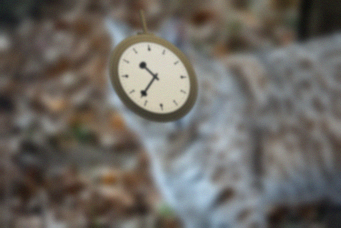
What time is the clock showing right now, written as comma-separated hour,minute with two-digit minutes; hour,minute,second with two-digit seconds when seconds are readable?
10,37
